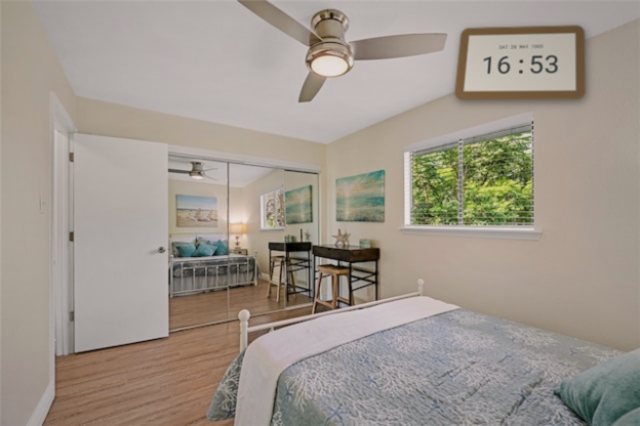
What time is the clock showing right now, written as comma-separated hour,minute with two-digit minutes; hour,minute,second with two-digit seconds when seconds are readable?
16,53
